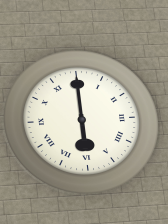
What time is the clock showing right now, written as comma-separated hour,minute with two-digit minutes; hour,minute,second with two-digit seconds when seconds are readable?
6,00
